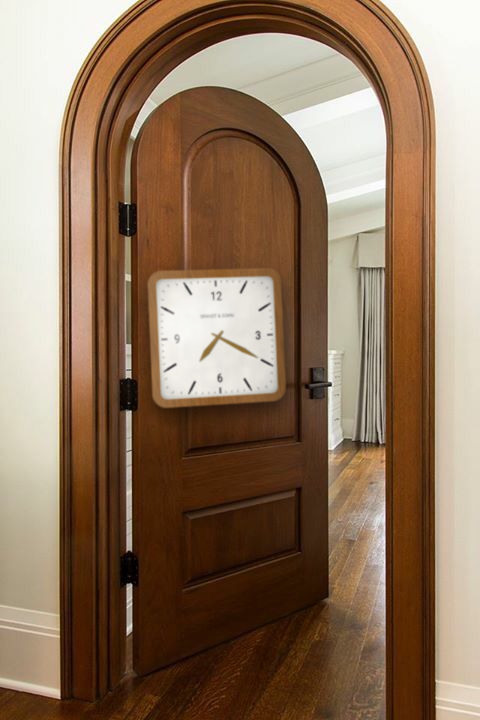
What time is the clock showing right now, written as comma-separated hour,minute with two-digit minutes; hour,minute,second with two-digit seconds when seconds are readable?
7,20
